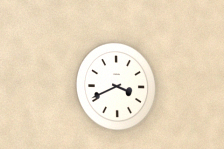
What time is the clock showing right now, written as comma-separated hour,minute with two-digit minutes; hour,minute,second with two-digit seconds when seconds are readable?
3,41
